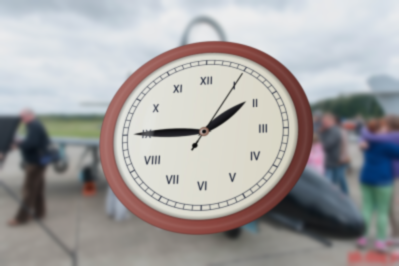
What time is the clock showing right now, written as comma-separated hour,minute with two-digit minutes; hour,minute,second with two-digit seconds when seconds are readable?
1,45,05
